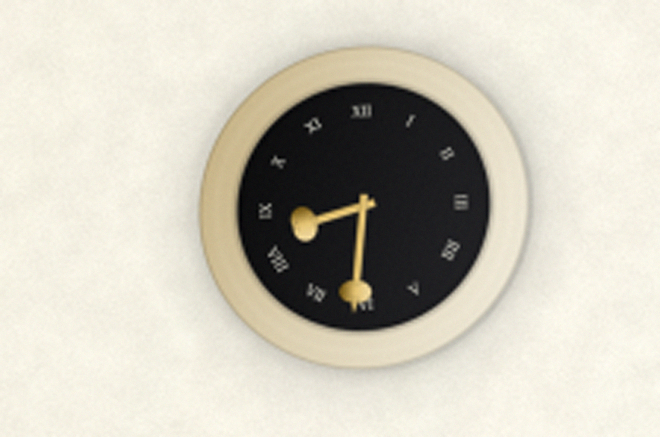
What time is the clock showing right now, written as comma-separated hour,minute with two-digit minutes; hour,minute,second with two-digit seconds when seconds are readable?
8,31
